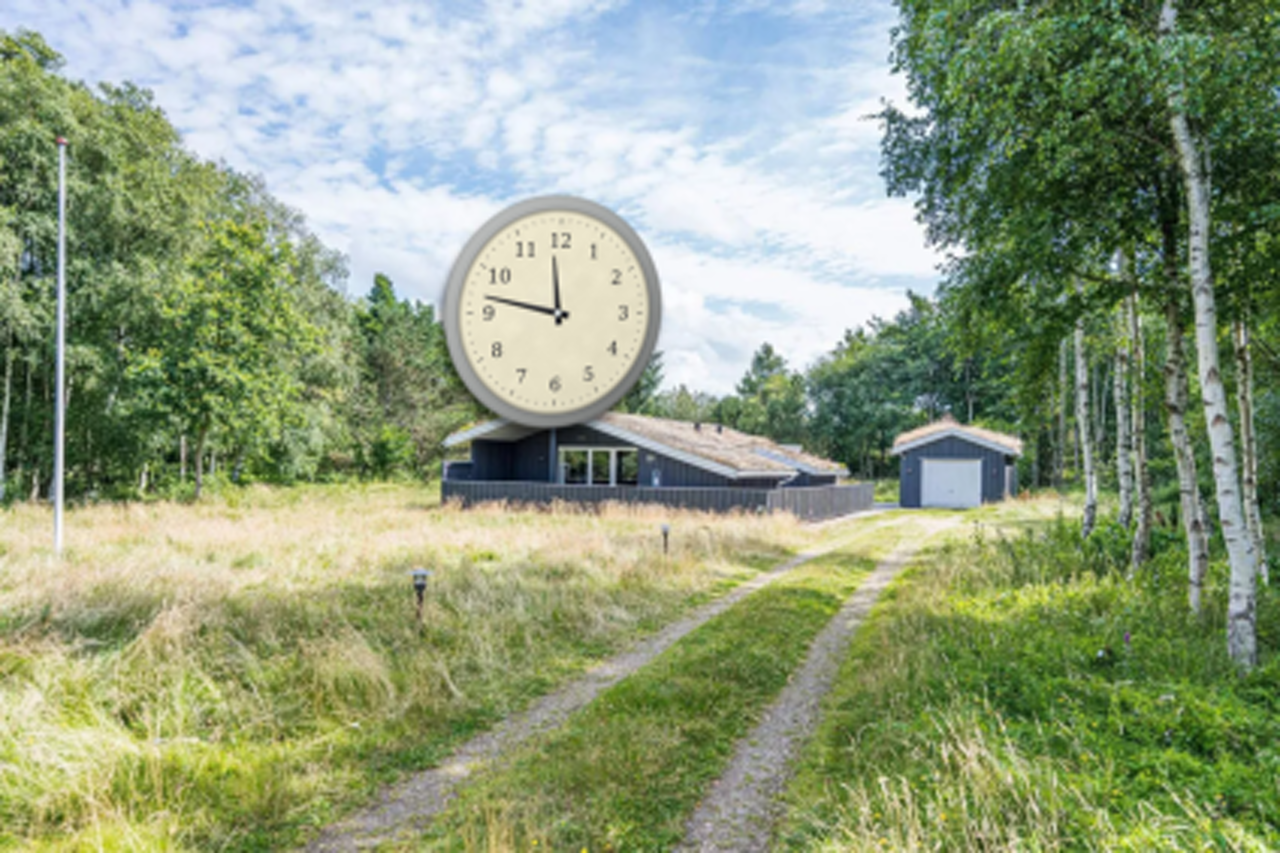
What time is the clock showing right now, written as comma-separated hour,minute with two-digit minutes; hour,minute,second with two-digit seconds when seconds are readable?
11,47
